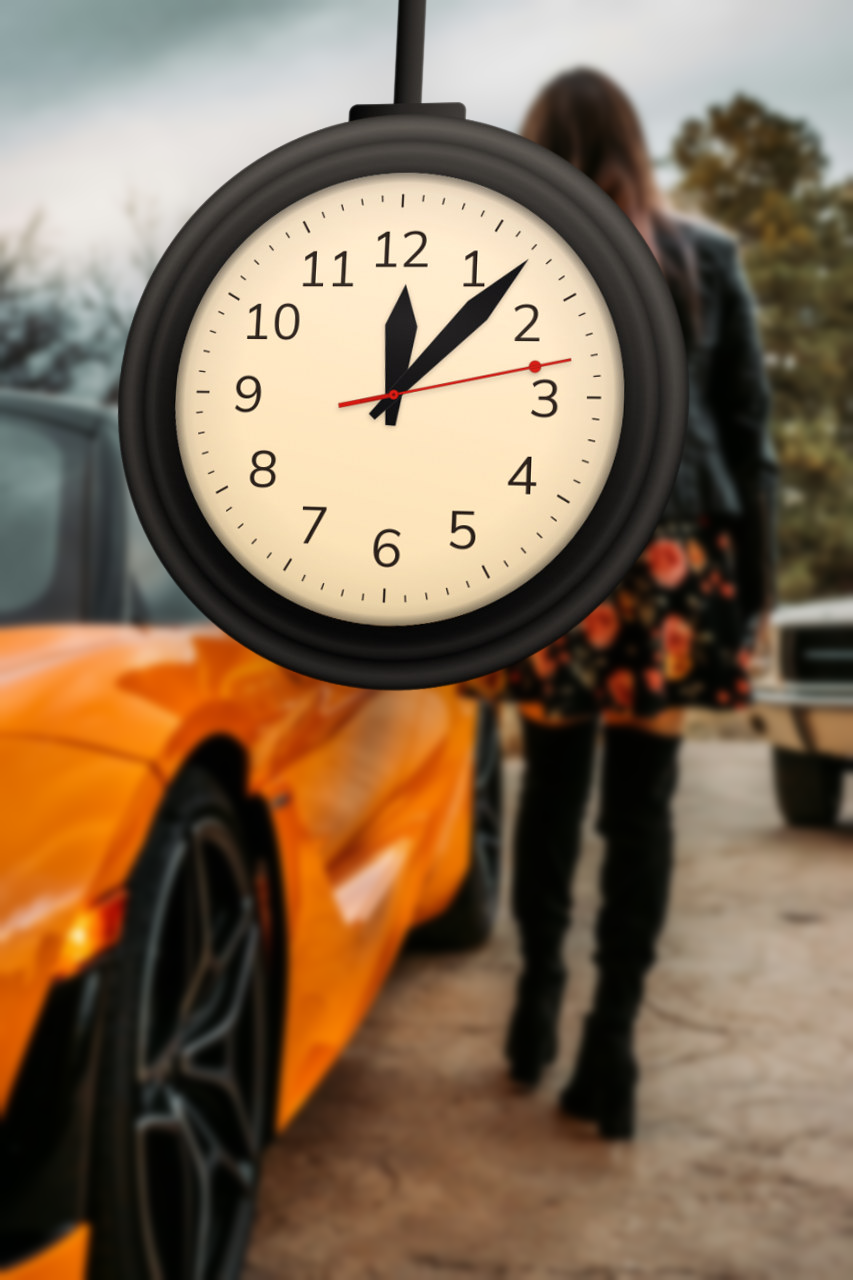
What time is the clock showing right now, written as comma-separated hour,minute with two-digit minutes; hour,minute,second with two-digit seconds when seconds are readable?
12,07,13
